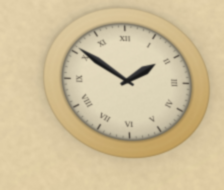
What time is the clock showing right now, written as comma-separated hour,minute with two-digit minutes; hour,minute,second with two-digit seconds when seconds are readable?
1,51
